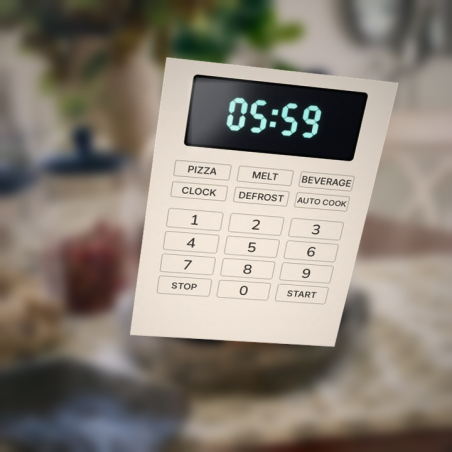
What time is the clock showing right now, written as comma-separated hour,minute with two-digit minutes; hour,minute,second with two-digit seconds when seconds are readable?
5,59
